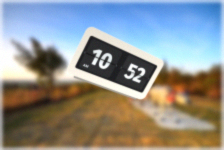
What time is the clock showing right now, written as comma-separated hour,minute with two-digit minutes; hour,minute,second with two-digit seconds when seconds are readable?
10,52
